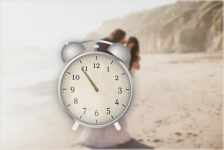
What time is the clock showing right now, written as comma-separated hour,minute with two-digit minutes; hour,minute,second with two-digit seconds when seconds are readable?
10,54
